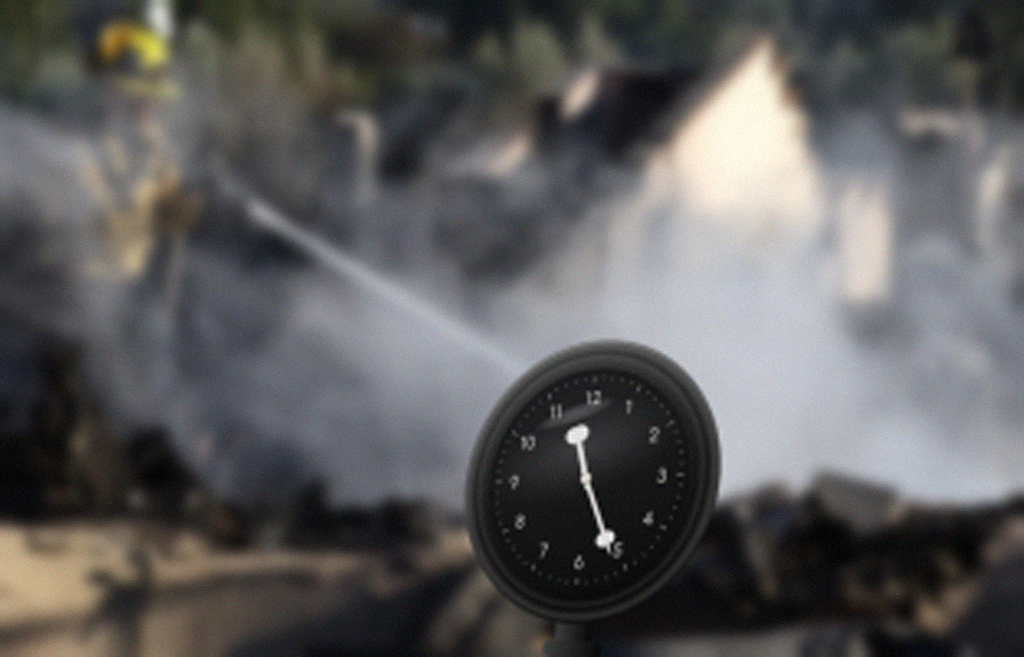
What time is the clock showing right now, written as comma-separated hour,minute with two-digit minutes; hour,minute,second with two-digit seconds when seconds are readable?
11,26
